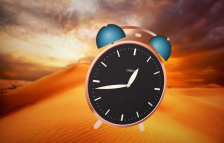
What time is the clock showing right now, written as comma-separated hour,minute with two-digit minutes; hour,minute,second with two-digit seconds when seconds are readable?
12,43
